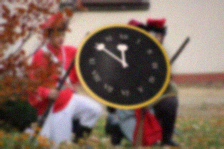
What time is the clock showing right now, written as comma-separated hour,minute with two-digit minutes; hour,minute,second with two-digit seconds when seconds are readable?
11,51
